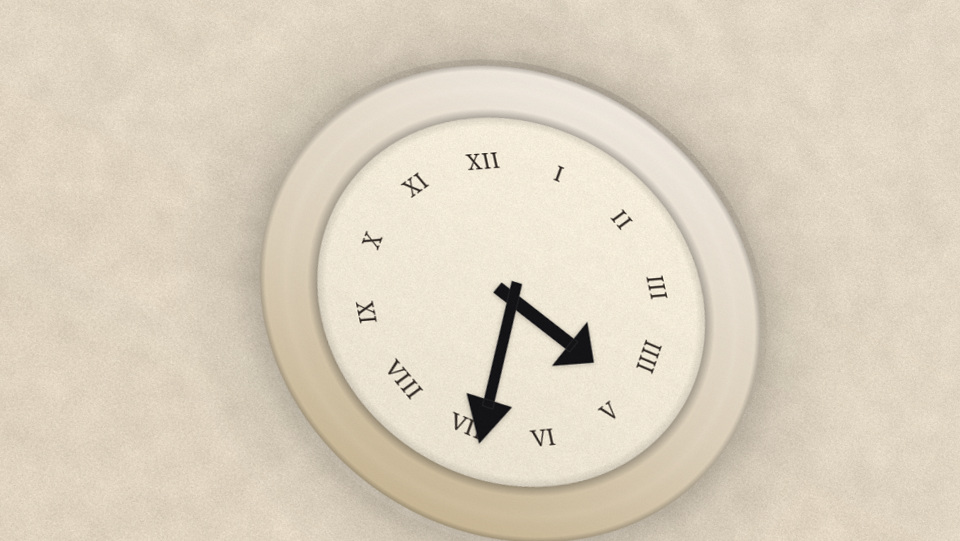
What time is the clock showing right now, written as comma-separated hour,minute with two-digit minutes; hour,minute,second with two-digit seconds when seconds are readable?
4,34
